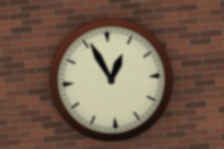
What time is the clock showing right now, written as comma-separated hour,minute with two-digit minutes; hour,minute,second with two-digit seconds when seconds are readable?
12,56
